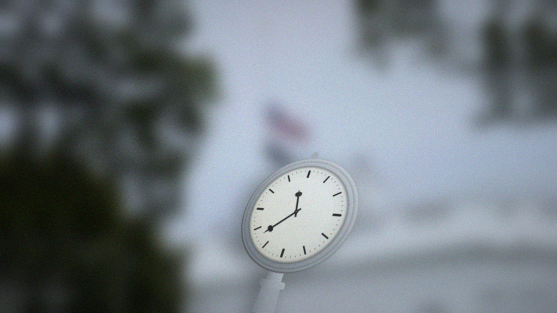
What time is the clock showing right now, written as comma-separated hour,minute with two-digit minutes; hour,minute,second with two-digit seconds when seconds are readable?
11,38
